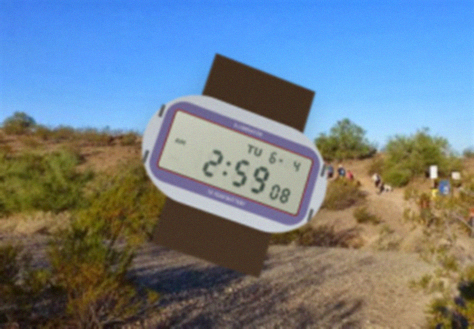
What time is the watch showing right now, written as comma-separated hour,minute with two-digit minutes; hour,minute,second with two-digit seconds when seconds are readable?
2,59,08
